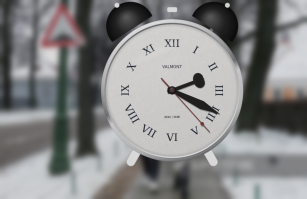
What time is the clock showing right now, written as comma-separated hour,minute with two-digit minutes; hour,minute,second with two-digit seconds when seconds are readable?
2,19,23
